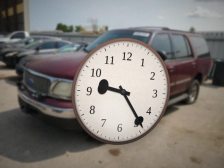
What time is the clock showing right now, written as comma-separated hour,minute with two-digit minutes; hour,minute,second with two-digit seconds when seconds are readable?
9,24
